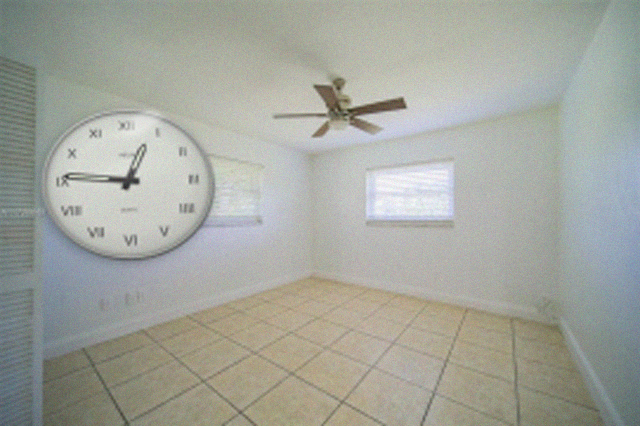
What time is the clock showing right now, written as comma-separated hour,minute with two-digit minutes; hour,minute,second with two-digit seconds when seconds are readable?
12,46
